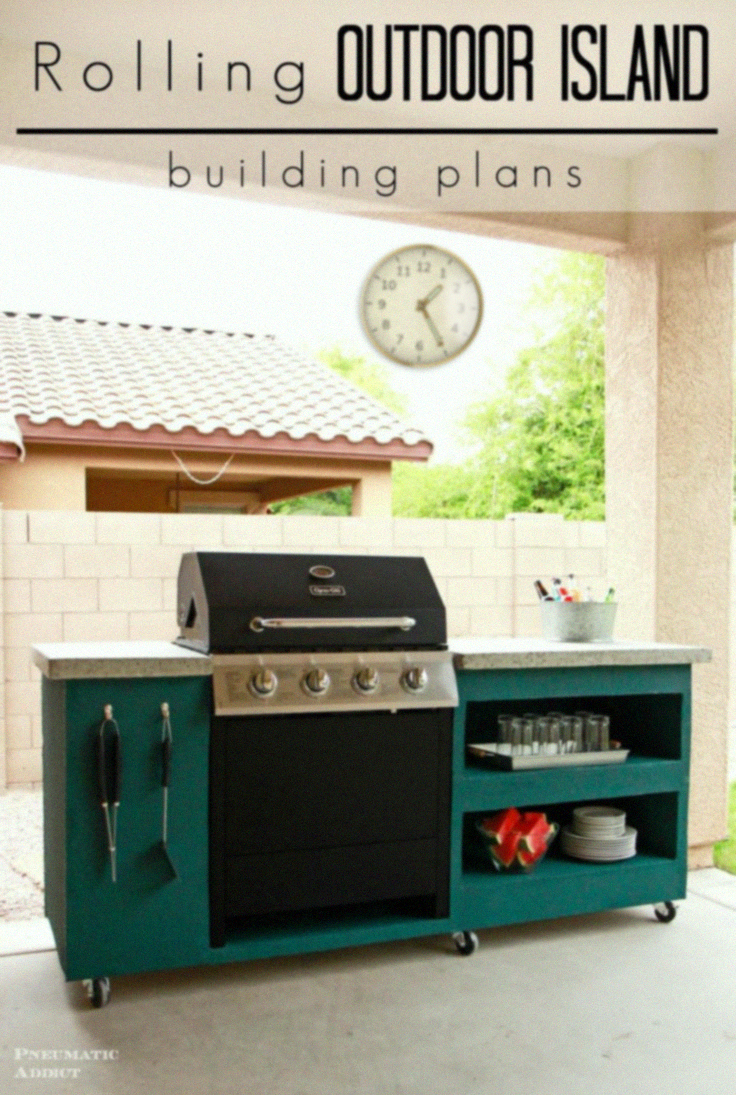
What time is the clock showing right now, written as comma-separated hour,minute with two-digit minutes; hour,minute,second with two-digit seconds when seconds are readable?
1,25
